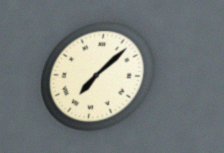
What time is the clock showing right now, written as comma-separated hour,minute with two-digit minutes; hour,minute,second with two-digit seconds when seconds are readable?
7,07
